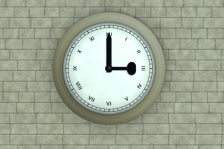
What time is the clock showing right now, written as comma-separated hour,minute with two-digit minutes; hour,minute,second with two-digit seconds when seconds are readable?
3,00
